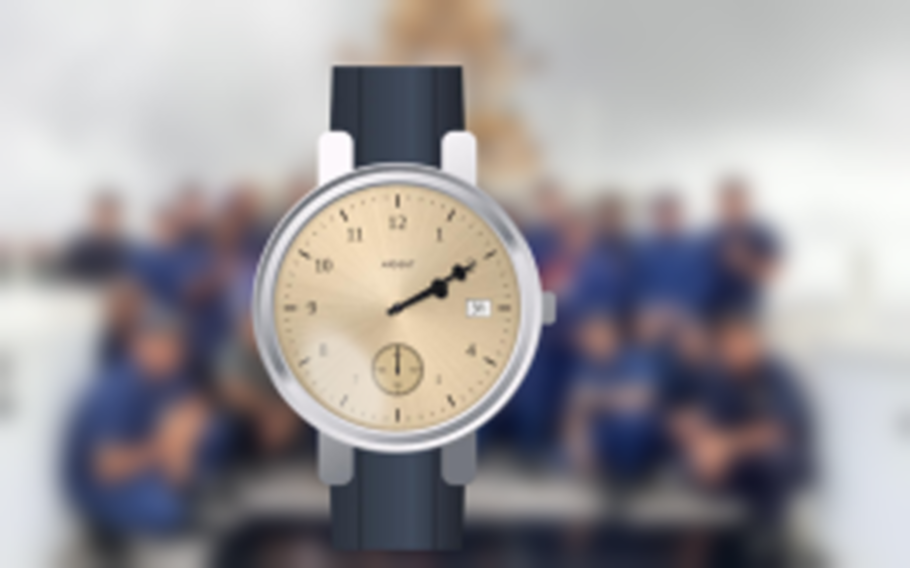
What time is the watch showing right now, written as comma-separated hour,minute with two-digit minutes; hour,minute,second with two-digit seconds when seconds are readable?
2,10
